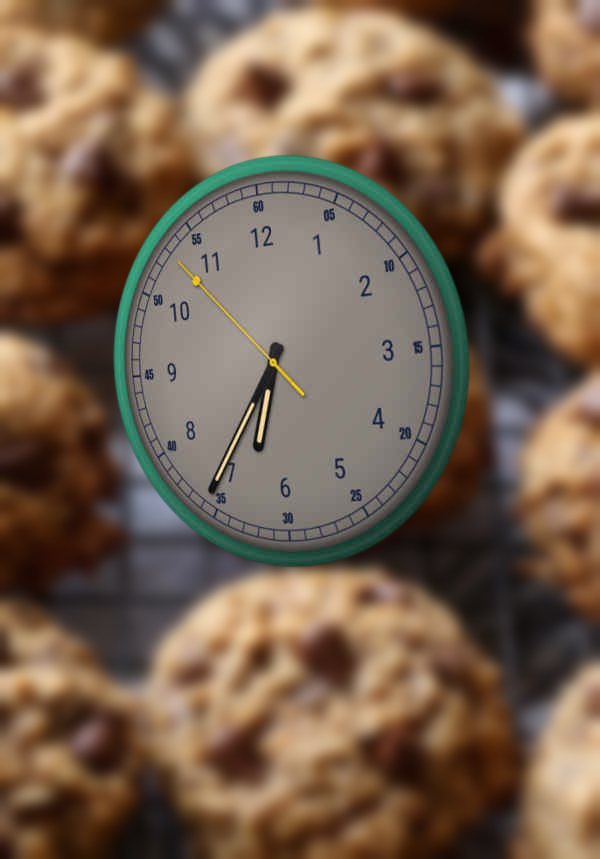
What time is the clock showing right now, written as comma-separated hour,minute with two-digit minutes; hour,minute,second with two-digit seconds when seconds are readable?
6,35,53
